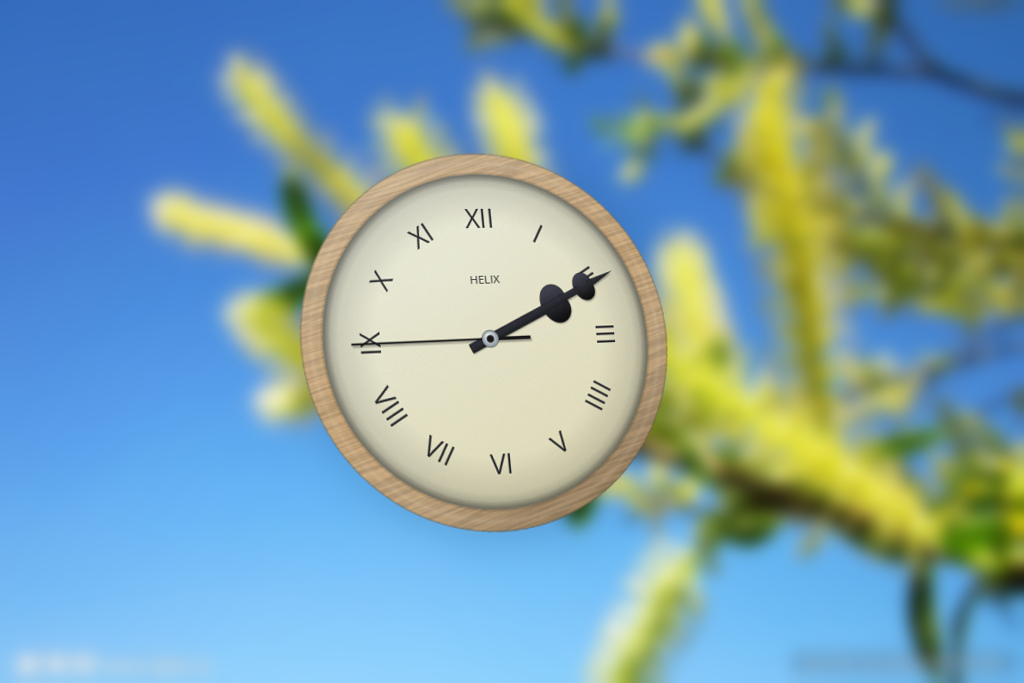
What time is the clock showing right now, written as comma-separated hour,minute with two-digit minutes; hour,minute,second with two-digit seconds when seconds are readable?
2,10,45
